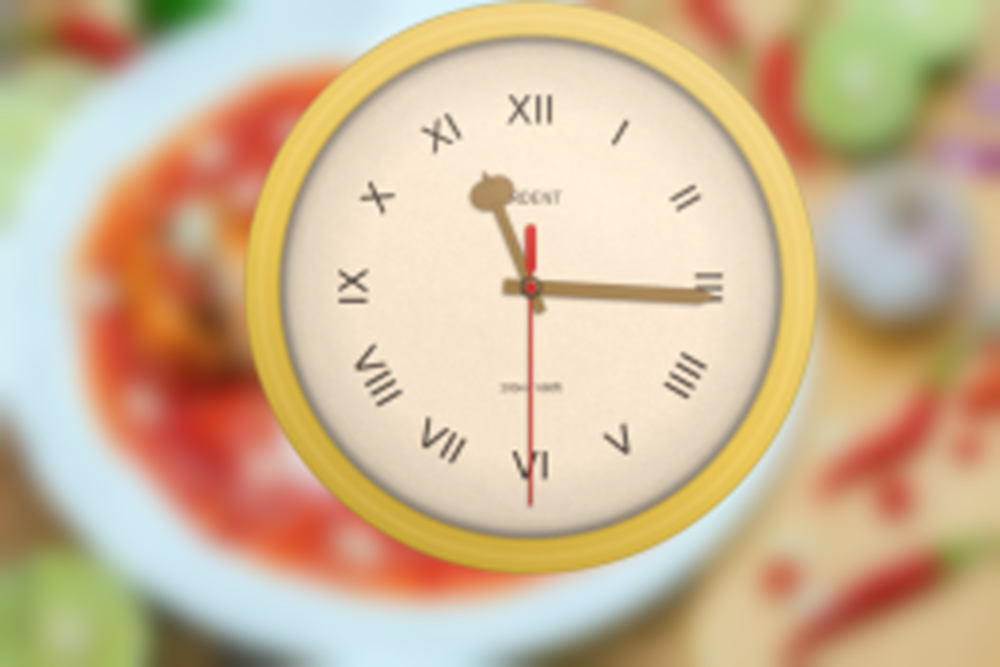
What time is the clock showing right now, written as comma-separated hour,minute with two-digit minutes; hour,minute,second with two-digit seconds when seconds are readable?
11,15,30
